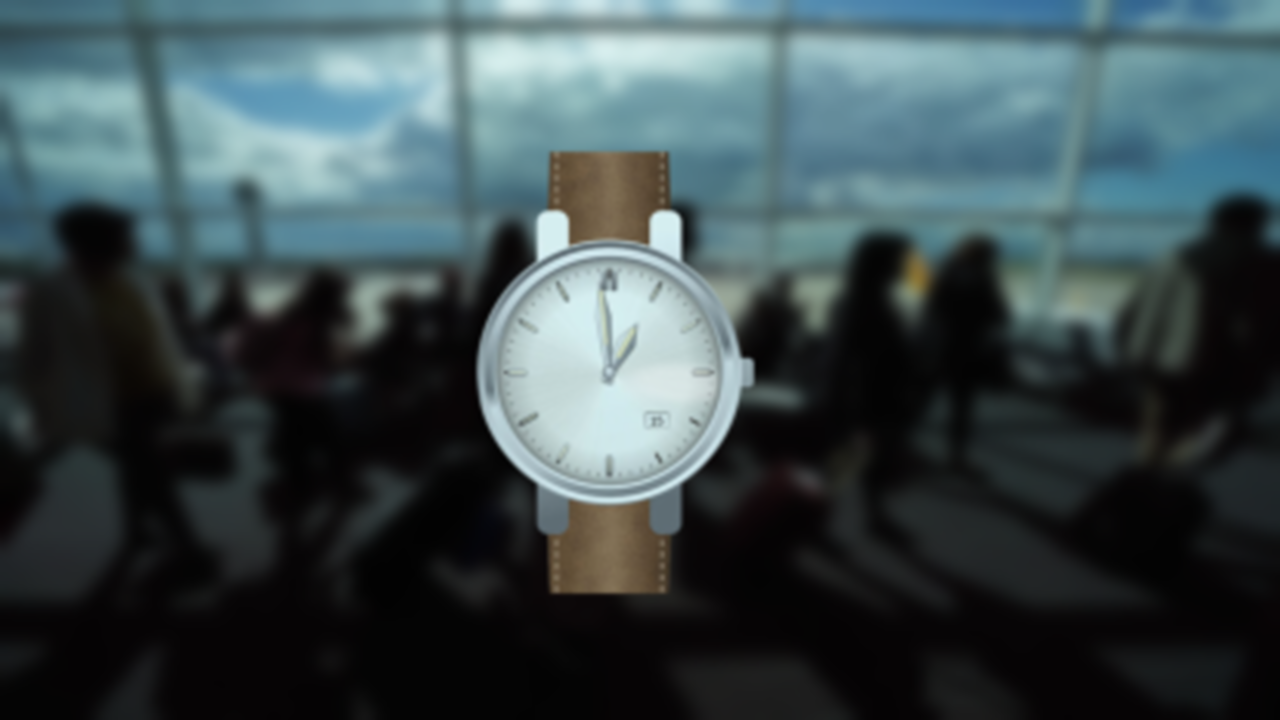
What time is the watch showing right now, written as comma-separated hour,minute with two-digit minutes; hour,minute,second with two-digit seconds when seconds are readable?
12,59
